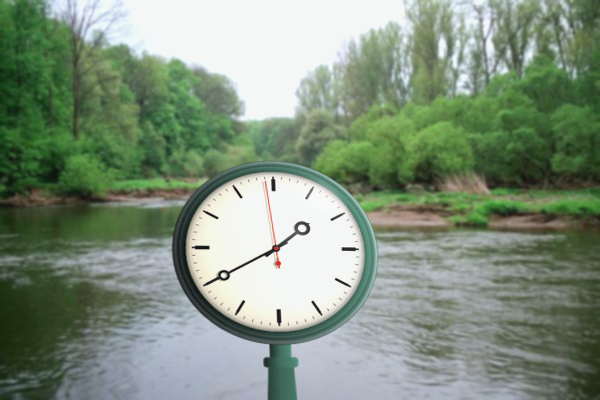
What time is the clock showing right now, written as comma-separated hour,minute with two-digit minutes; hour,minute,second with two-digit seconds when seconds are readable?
1,39,59
